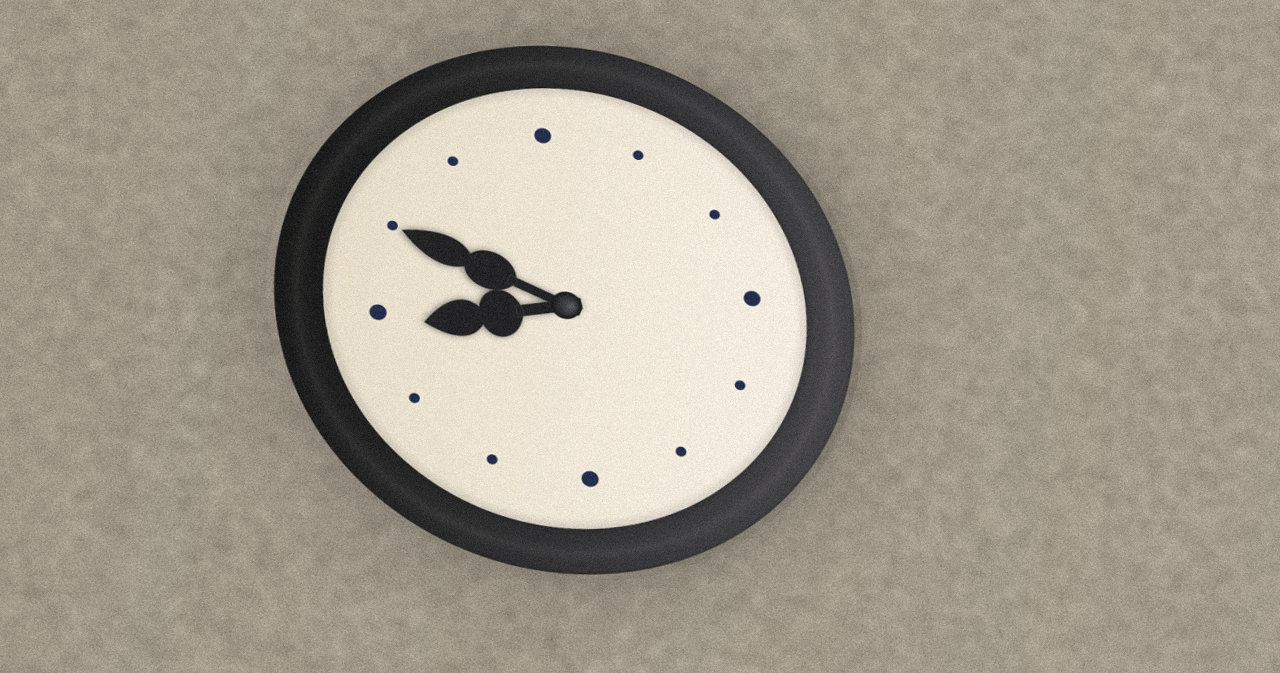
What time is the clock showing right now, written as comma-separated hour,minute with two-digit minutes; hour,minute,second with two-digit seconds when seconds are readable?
8,50
